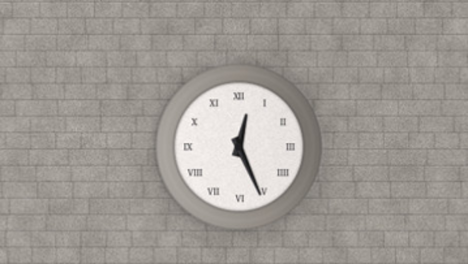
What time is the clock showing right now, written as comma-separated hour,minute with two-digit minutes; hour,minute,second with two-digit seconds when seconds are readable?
12,26
